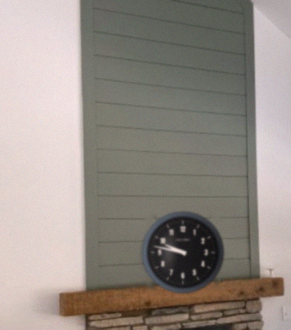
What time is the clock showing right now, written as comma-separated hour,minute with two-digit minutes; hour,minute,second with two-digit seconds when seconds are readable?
9,47
